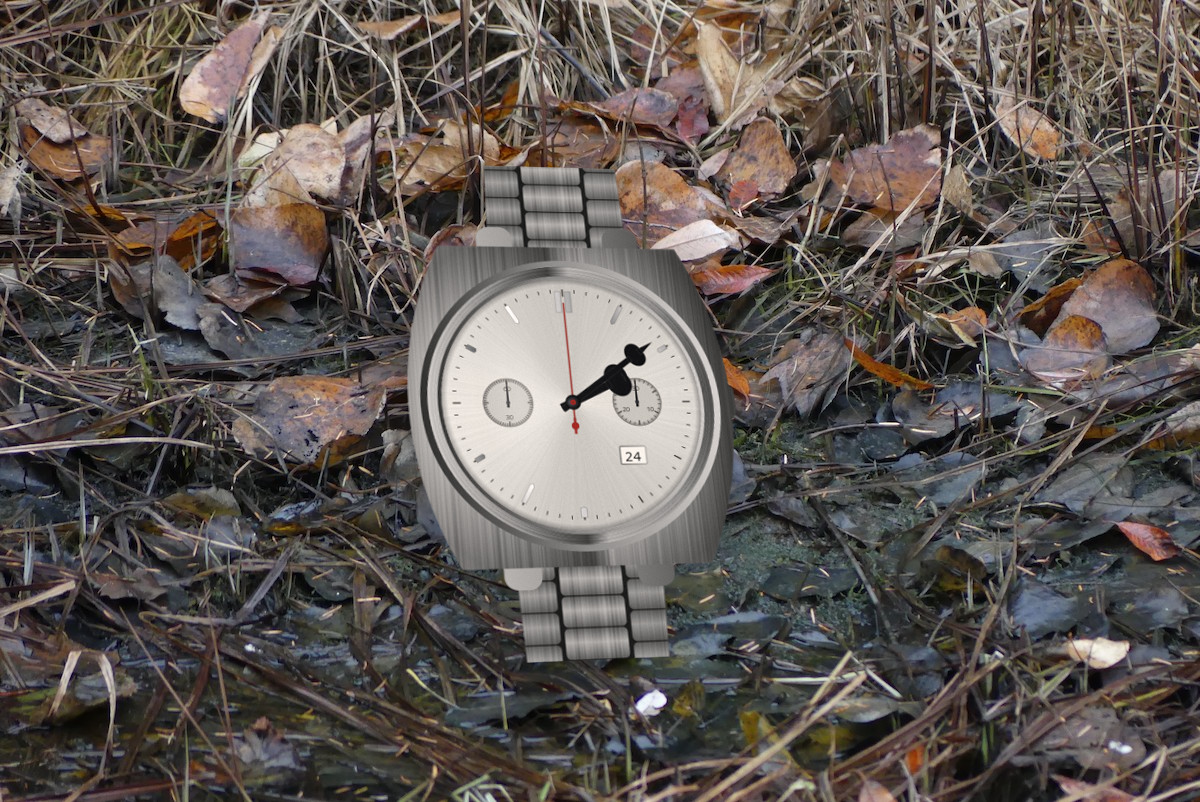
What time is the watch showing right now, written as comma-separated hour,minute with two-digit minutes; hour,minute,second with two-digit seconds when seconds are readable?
2,09
